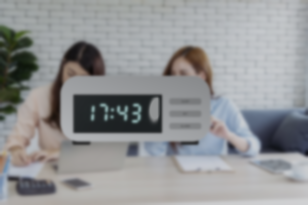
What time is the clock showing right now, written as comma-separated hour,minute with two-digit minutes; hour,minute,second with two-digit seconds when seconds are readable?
17,43
